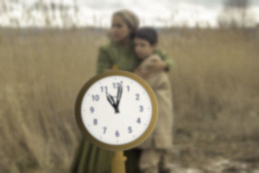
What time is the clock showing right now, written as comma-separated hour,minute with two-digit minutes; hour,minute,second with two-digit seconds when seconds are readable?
11,02
